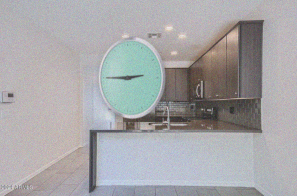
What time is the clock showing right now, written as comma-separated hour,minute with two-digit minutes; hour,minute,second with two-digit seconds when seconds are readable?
2,45
